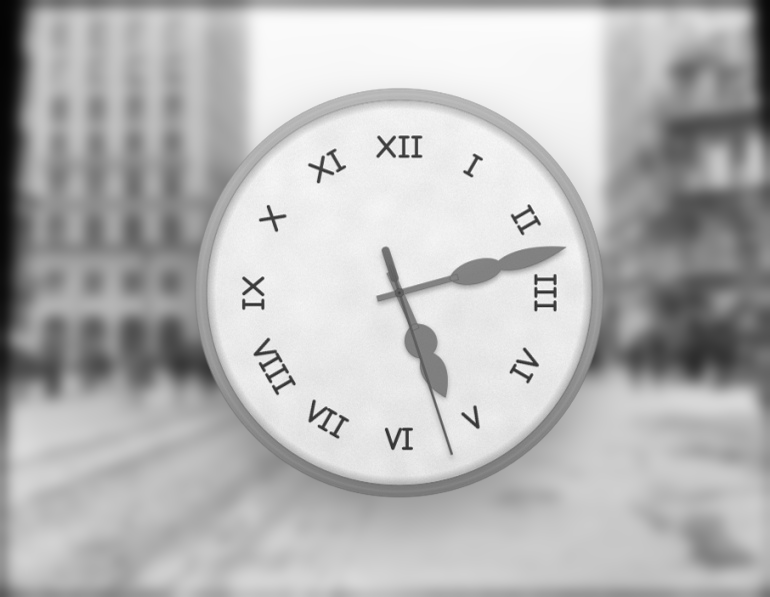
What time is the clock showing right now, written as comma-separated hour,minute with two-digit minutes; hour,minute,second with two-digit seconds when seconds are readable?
5,12,27
